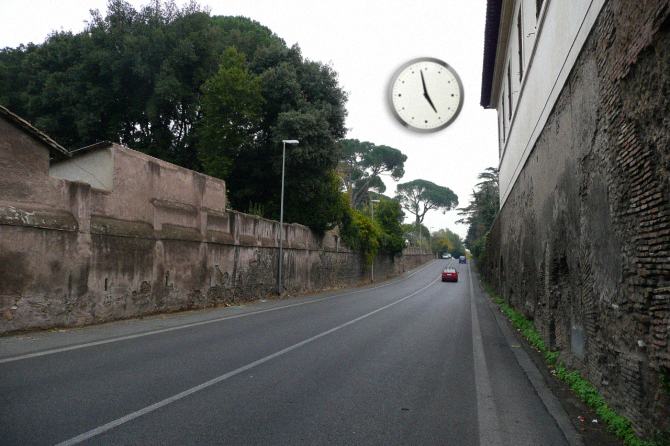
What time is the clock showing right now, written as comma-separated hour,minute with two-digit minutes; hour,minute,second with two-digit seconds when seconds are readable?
4,58
